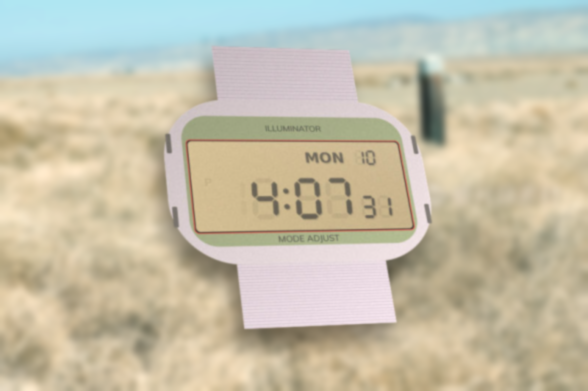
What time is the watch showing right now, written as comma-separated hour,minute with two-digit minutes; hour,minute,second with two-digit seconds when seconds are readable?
4,07,31
